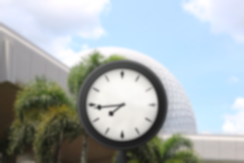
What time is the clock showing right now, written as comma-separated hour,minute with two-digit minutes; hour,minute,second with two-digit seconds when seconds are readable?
7,44
